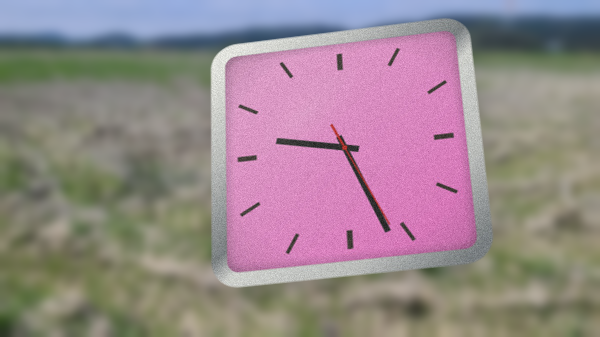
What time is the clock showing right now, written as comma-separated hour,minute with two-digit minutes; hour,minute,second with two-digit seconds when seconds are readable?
9,26,26
